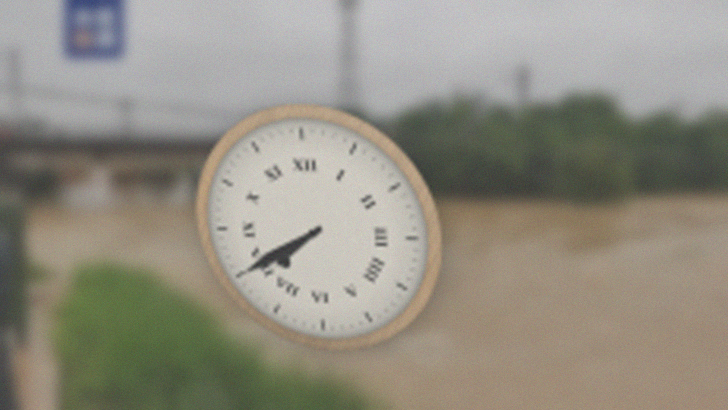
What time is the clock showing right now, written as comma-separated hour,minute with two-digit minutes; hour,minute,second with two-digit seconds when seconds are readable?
7,40
